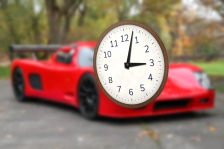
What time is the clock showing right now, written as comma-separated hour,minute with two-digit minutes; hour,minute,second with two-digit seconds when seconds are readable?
3,03
